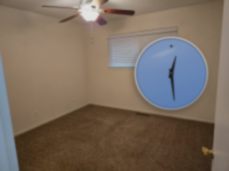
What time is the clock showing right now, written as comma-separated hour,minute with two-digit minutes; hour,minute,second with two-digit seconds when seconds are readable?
12,29
